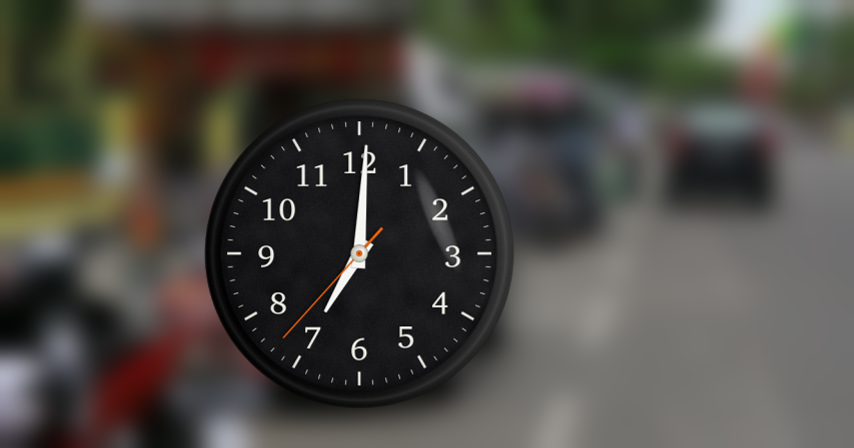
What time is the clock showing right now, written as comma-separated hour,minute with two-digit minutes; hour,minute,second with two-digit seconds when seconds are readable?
7,00,37
